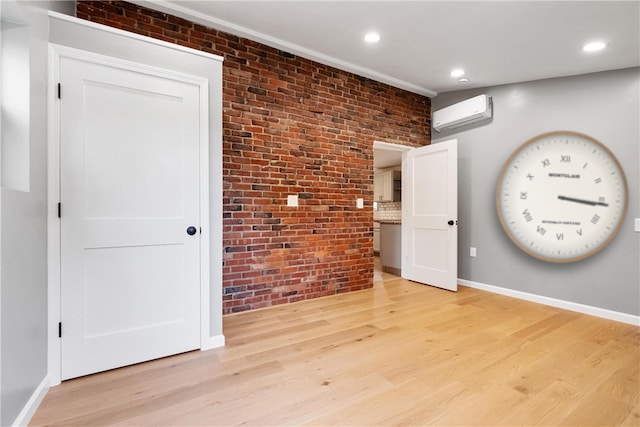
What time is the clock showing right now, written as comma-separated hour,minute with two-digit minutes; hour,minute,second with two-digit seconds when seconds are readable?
3,16
